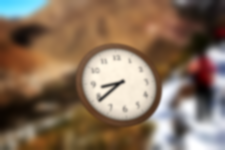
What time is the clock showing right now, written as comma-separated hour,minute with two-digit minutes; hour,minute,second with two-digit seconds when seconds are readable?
8,39
